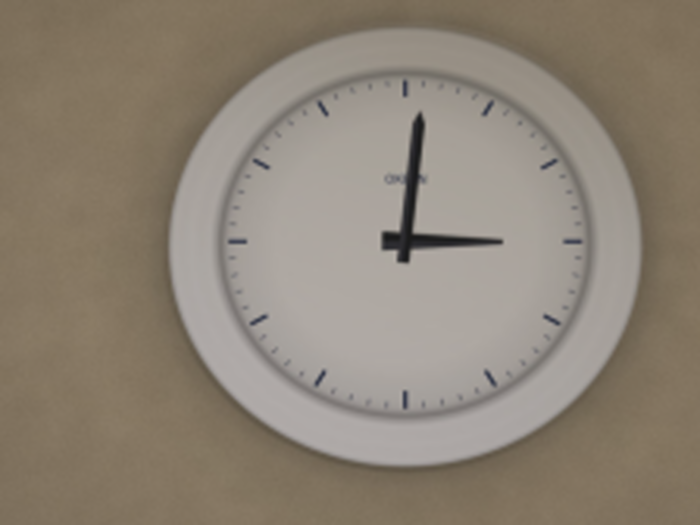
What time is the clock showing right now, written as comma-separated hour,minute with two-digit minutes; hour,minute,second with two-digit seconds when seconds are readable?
3,01
